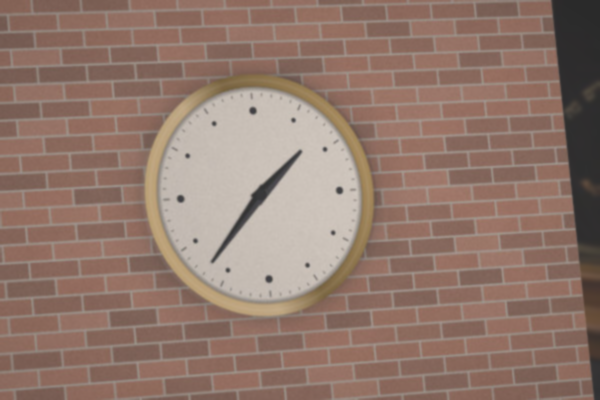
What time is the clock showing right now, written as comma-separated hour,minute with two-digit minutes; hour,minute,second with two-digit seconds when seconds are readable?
1,37
